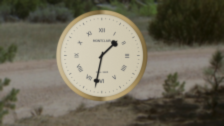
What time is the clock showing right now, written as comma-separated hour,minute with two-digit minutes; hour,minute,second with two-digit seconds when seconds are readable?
1,32
